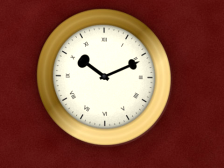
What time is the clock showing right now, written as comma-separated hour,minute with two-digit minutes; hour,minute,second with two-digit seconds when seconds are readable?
10,11
